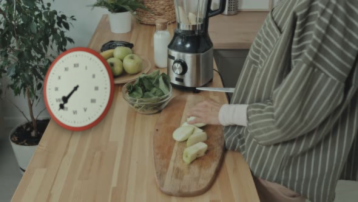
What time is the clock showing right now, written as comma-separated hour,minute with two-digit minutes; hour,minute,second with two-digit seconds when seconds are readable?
7,37
